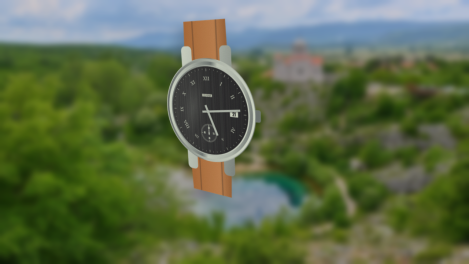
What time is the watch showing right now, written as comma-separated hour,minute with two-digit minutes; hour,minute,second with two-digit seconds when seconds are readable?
5,14
